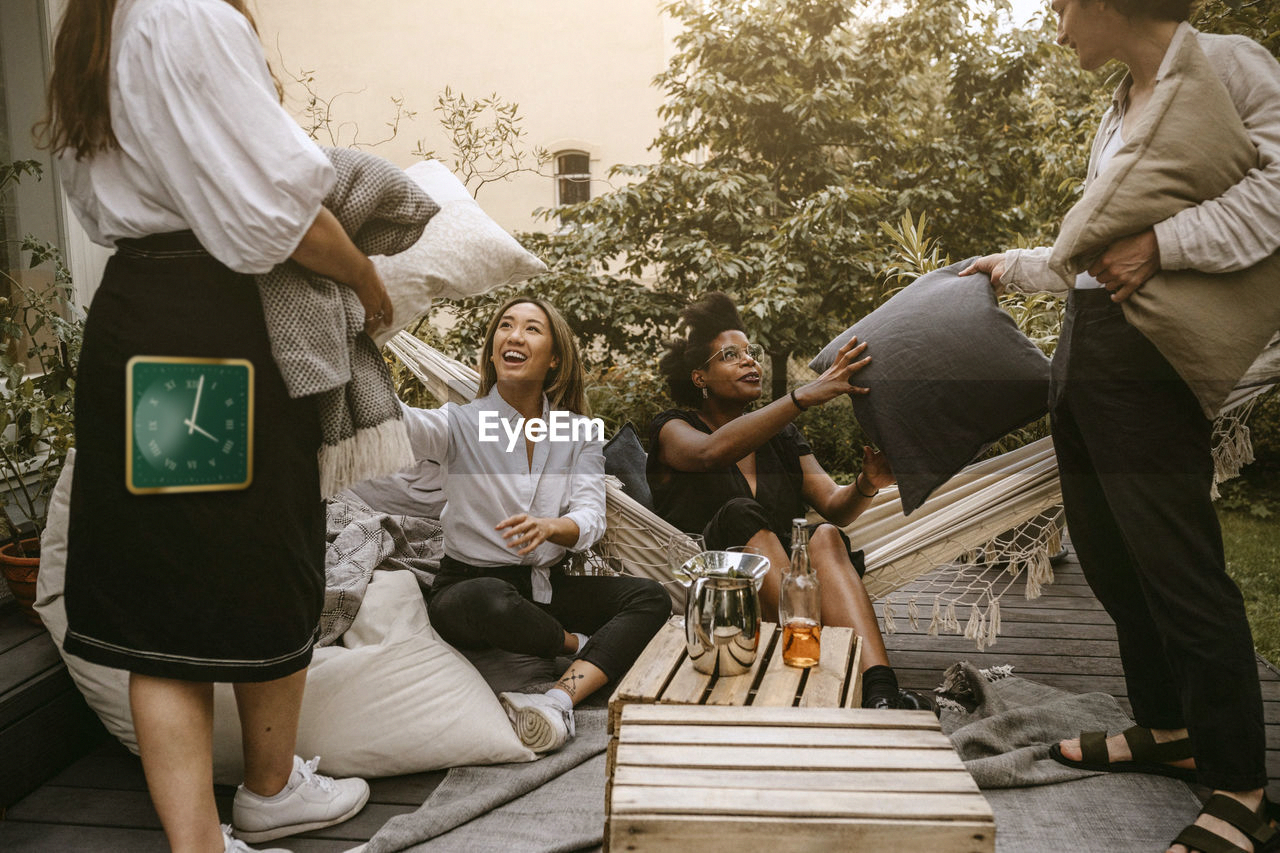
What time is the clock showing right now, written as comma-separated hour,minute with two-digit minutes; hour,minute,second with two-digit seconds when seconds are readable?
4,02
